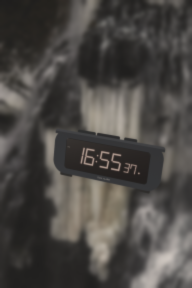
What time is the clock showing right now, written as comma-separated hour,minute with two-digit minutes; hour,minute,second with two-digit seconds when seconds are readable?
16,55,37
